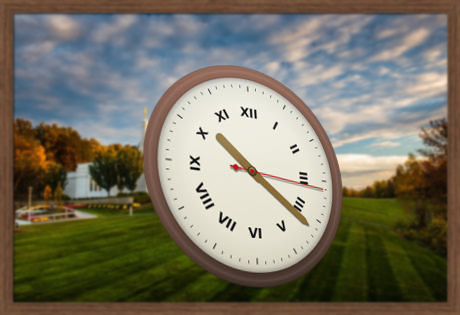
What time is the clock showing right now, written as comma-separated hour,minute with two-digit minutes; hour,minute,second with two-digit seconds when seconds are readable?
10,21,16
